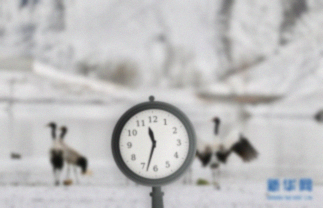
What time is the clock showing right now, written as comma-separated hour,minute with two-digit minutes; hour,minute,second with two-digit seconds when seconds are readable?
11,33
